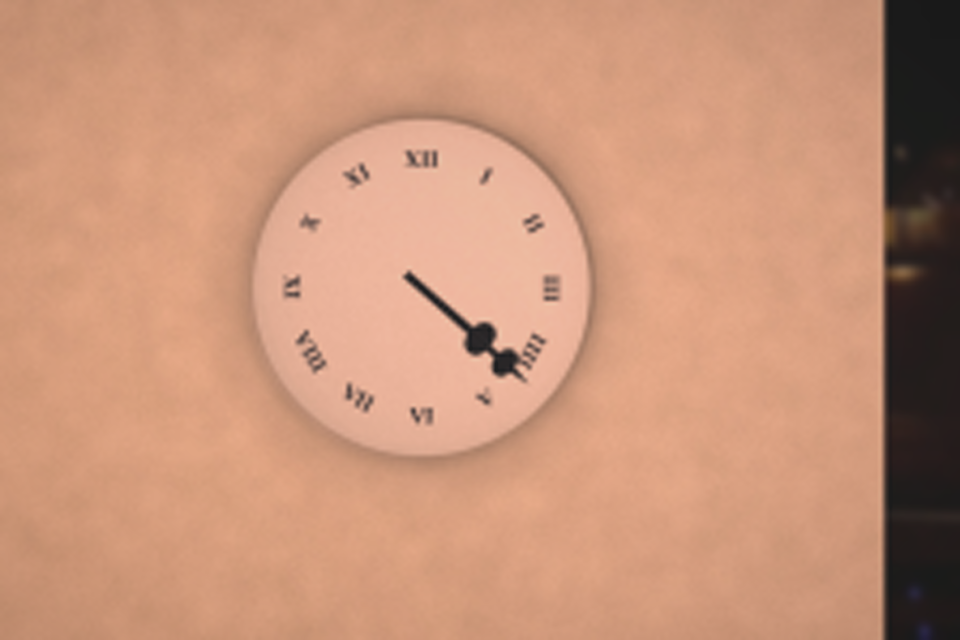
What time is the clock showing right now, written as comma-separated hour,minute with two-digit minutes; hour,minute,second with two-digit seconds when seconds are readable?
4,22
